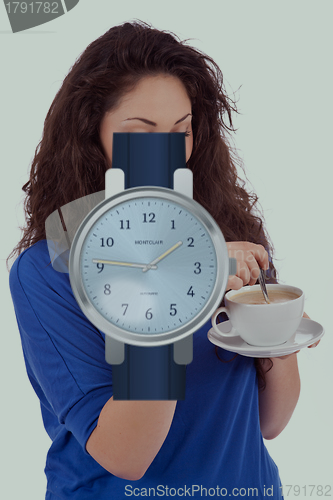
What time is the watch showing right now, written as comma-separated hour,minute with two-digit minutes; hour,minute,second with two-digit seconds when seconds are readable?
1,46
